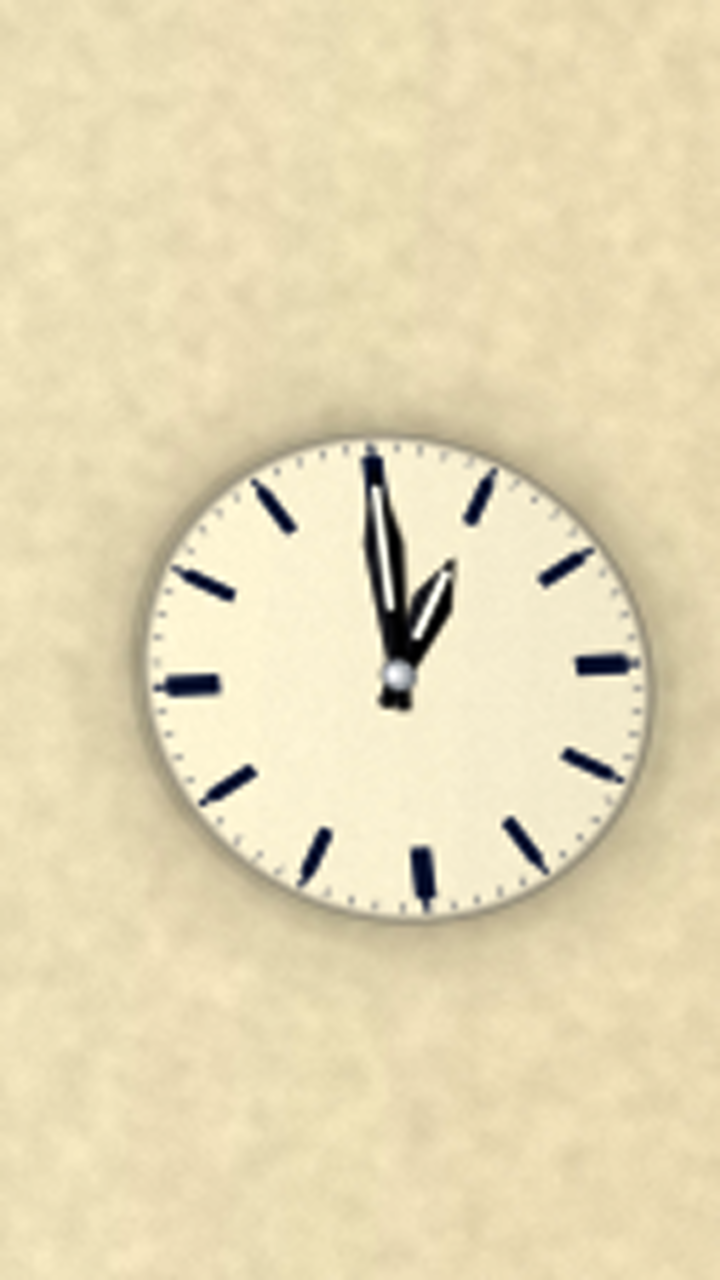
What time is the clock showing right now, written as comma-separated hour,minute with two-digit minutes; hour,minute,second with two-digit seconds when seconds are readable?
1,00
